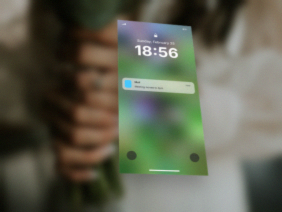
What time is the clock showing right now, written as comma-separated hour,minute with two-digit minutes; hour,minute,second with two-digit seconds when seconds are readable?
18,56
